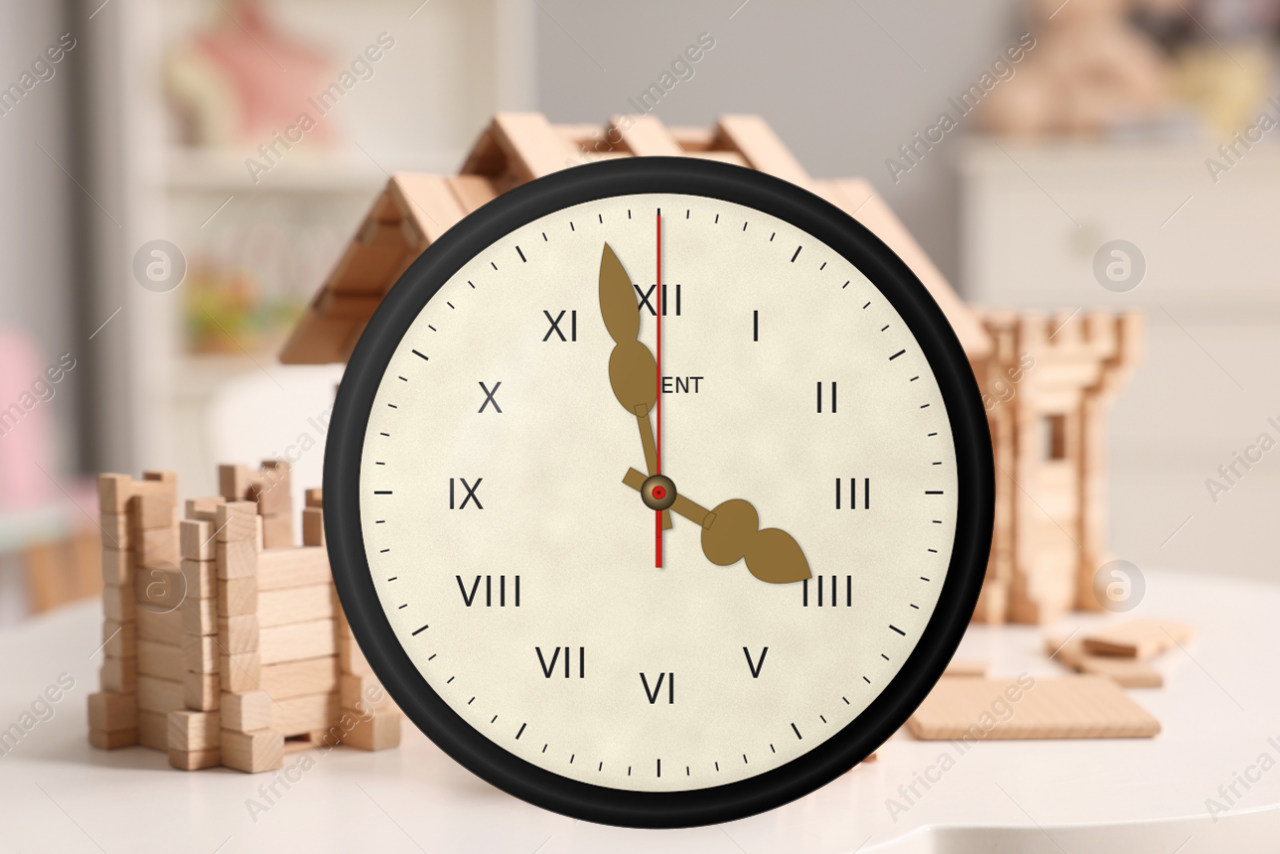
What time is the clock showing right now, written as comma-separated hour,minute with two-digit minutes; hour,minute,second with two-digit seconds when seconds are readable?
3,58,00
